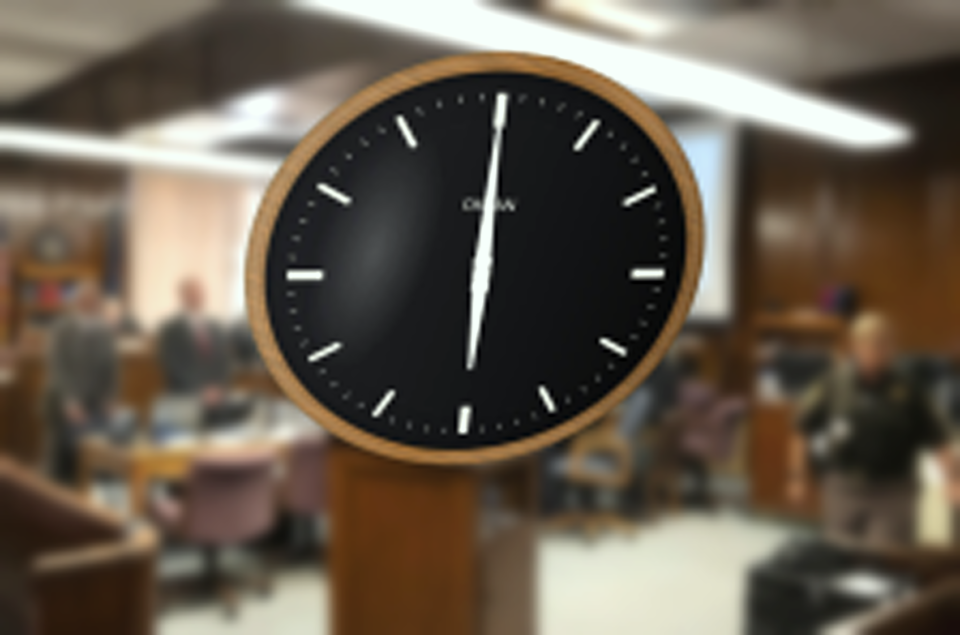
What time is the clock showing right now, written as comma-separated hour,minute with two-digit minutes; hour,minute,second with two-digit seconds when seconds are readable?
6,00
